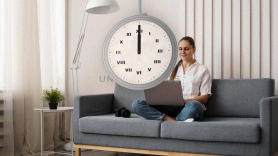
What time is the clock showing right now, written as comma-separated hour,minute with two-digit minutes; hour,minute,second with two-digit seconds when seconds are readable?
12,00
